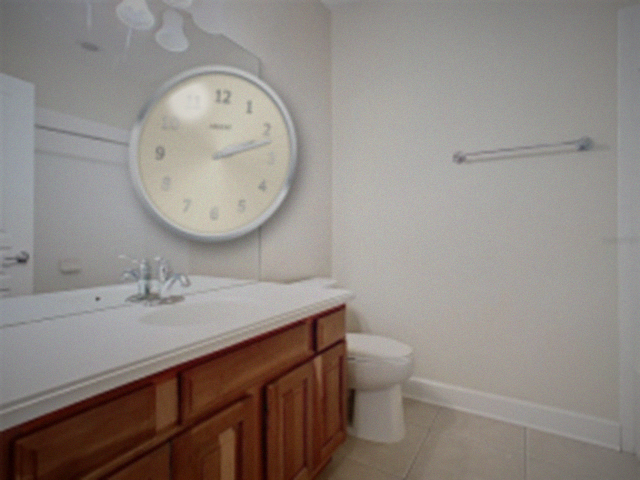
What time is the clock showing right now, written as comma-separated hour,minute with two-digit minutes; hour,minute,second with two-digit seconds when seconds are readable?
2,12
